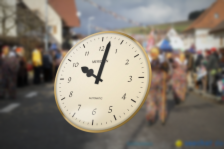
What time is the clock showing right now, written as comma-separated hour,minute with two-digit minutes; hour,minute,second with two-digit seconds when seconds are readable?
10,02
